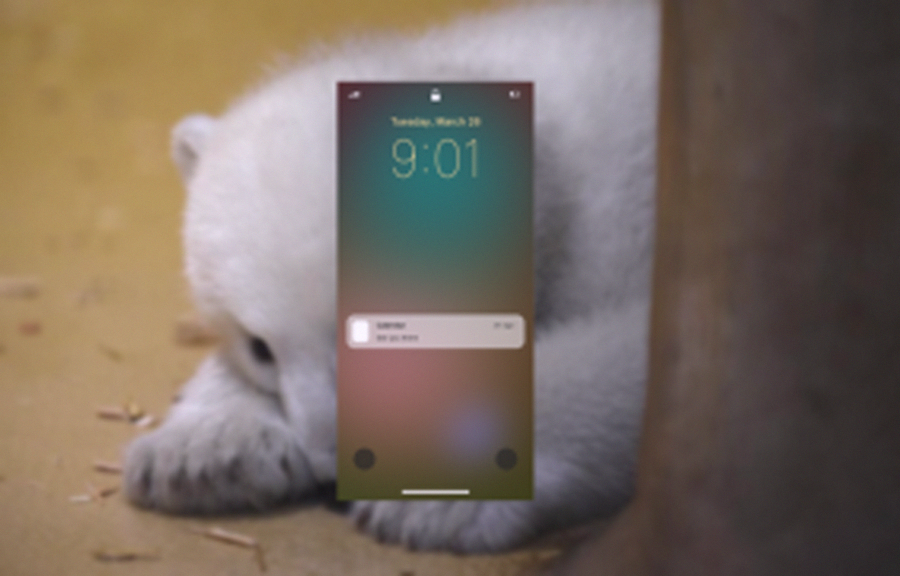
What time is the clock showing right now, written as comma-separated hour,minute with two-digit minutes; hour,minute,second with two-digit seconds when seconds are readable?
9,01
